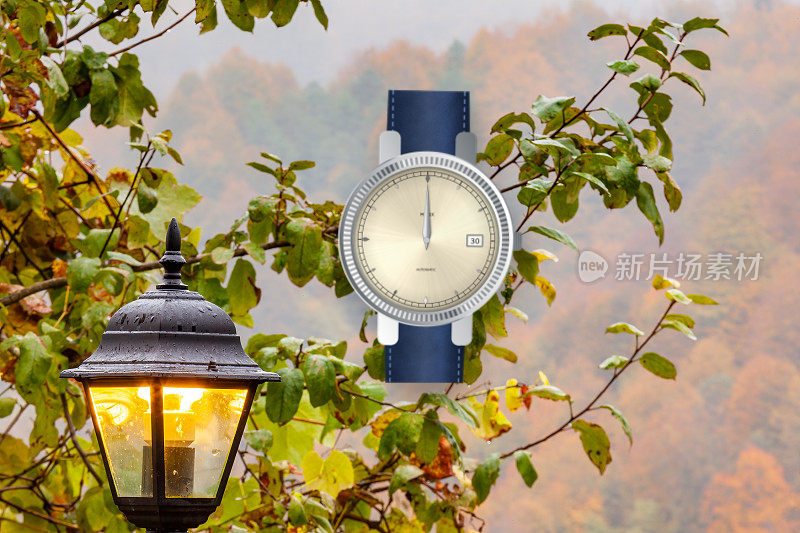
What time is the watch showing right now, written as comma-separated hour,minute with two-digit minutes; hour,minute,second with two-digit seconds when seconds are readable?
12,00
